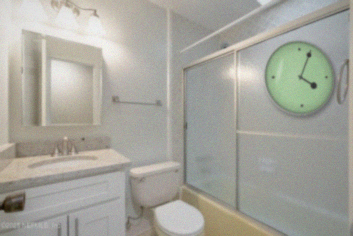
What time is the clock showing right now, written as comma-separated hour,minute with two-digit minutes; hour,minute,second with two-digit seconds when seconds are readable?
4,04
